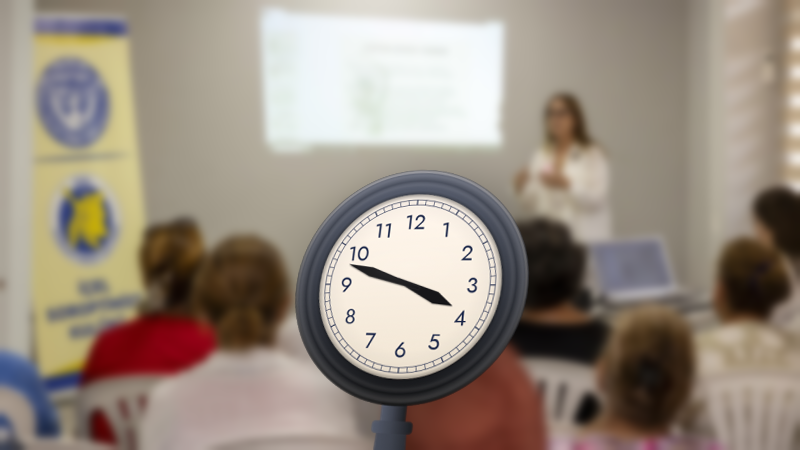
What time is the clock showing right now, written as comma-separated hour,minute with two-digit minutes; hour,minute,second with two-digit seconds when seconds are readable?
3,48
